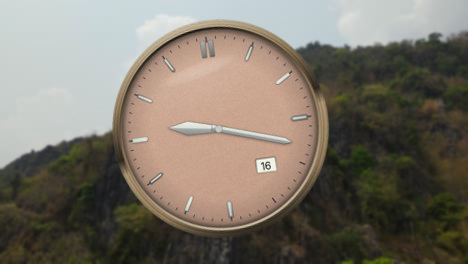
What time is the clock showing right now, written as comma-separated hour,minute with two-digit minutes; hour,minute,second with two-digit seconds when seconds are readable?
9,18
